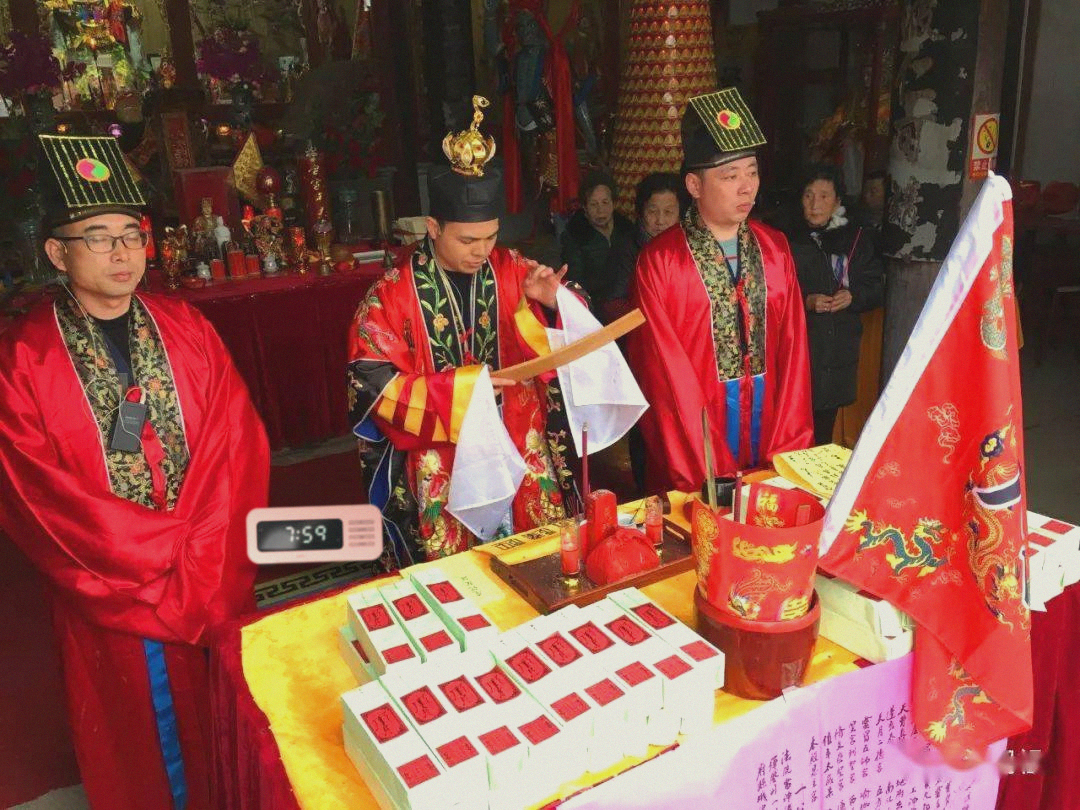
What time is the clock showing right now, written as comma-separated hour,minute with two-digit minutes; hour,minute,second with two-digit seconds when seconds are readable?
7,59
